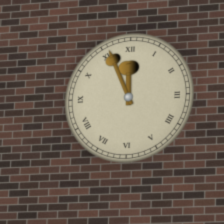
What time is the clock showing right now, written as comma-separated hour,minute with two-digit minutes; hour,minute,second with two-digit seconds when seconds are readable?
11,56
